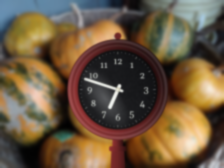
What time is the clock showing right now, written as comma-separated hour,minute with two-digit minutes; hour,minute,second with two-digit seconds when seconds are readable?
6,48
